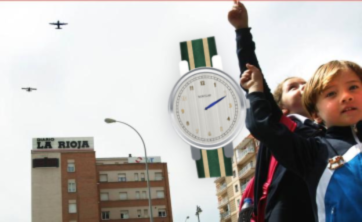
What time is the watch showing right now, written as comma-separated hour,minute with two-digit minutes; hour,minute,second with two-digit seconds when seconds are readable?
2,11
